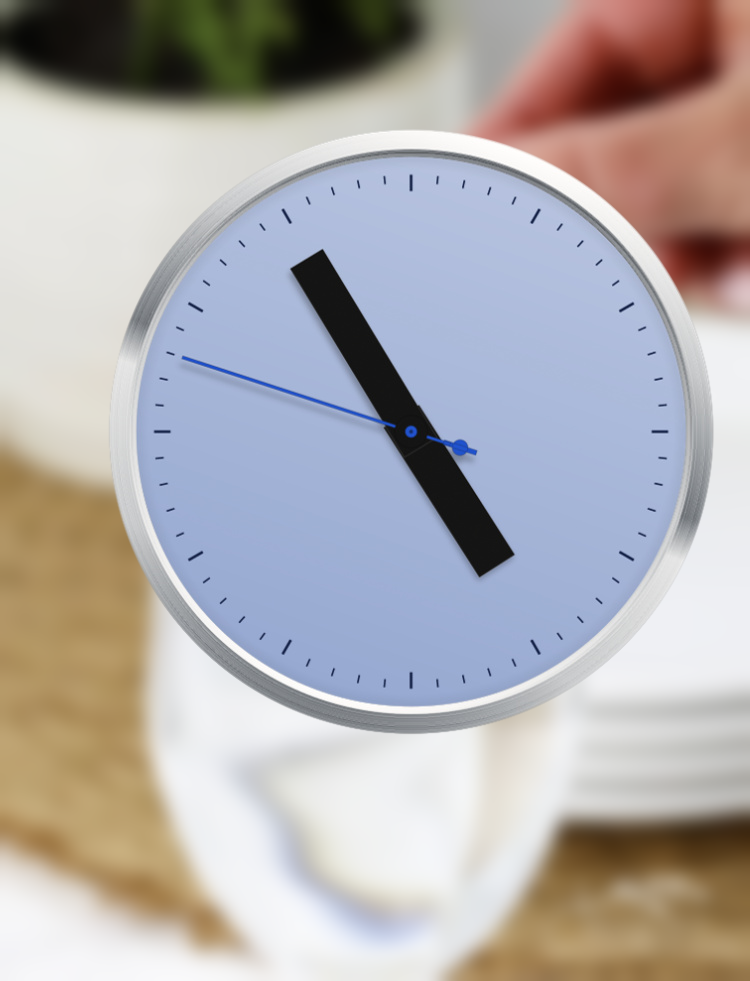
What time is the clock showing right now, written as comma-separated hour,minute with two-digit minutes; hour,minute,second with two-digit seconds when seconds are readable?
4,54,48
